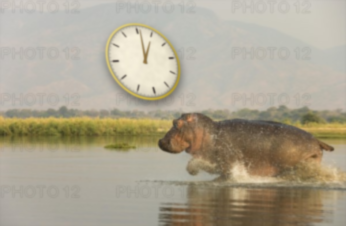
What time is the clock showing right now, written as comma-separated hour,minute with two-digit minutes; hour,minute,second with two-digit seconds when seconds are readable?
1,01
